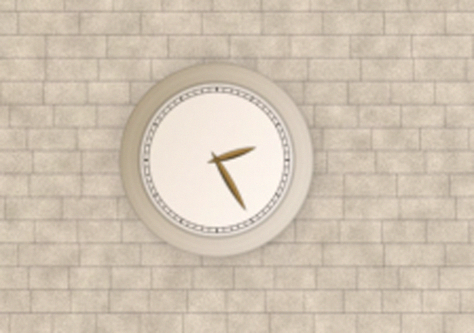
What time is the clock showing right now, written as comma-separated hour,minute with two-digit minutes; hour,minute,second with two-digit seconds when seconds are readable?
2,25
